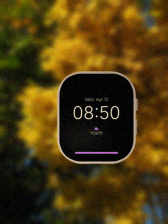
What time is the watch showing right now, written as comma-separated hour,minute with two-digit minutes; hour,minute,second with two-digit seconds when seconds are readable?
8,50
